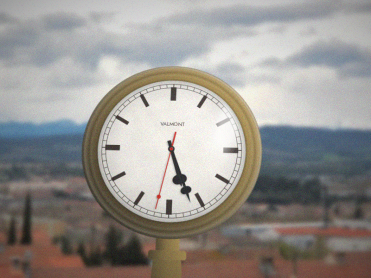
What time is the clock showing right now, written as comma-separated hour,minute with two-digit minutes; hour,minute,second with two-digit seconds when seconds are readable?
5,26,32
